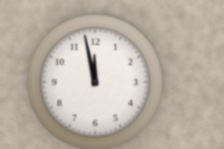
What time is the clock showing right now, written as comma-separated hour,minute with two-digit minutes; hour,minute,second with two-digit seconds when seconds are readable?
11,58
